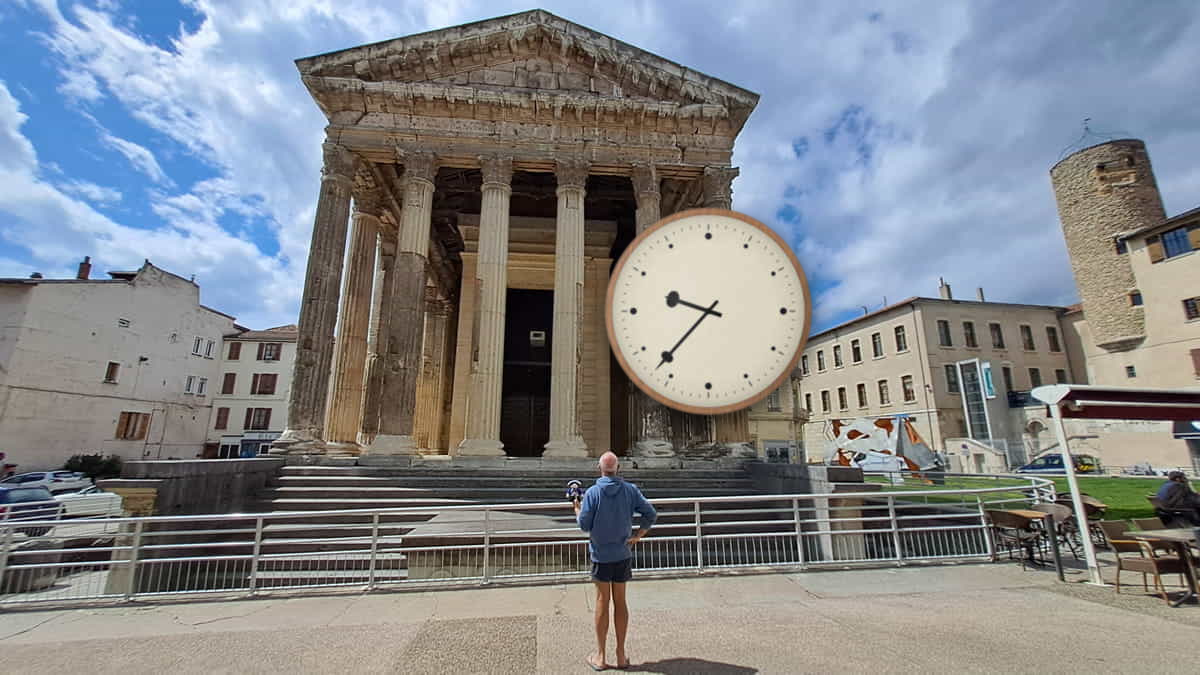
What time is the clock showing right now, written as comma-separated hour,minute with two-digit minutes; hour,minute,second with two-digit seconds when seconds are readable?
9,37
